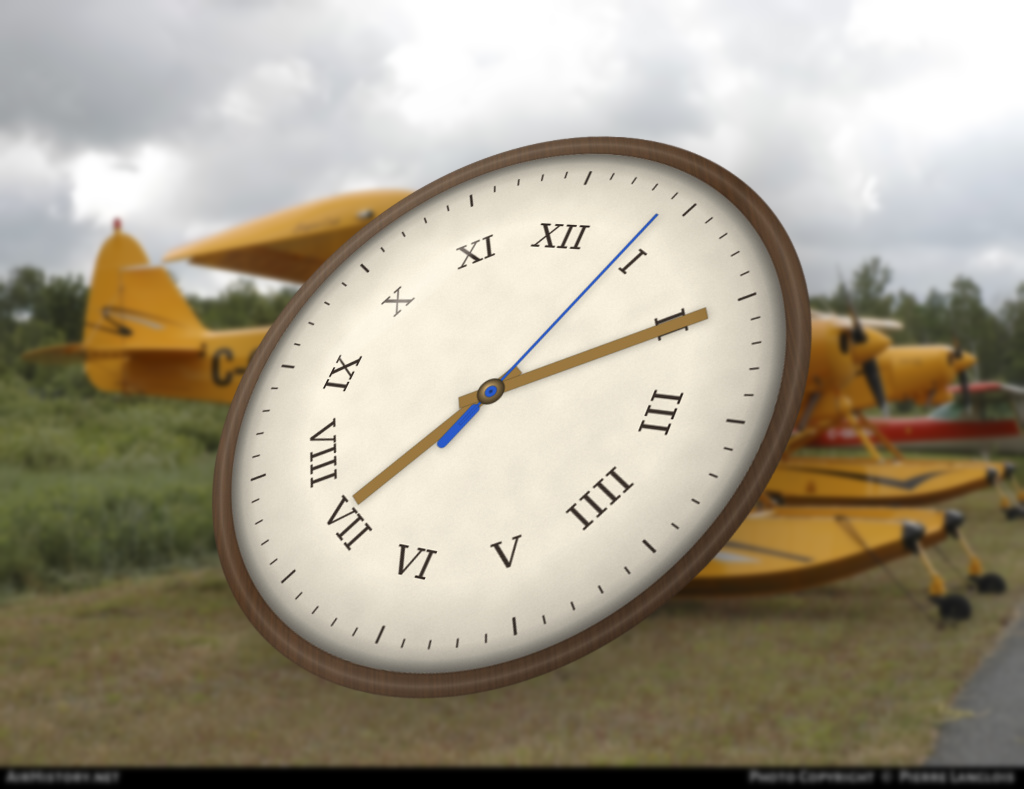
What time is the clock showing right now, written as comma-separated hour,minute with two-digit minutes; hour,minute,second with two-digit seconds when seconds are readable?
7,10,04
